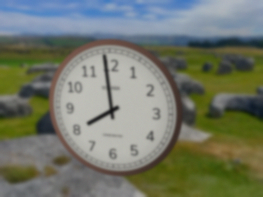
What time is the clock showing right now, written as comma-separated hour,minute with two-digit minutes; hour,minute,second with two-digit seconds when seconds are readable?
7,59
